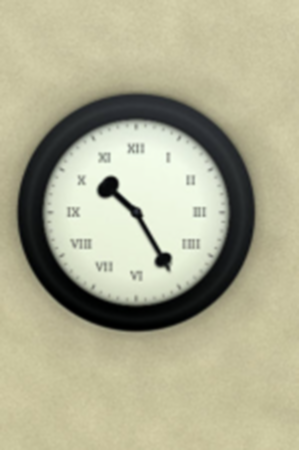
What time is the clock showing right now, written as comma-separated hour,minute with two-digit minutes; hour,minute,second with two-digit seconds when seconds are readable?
10,25
